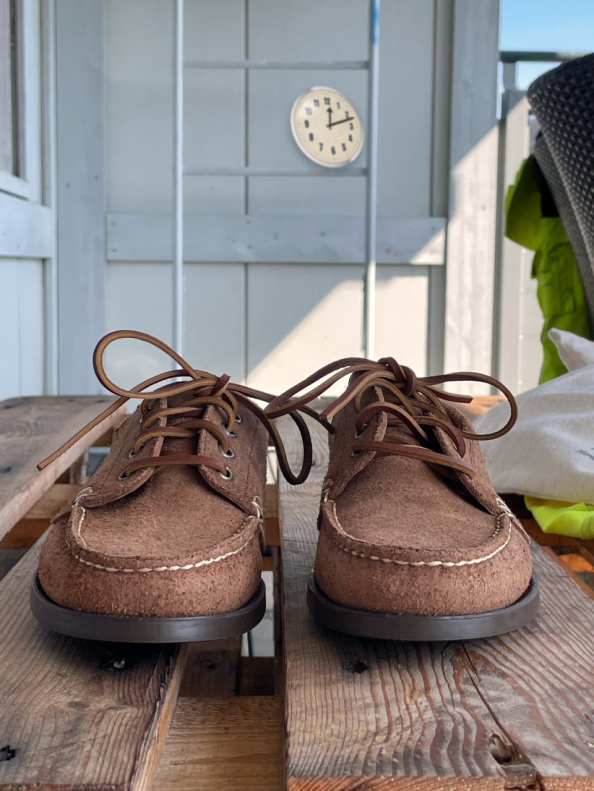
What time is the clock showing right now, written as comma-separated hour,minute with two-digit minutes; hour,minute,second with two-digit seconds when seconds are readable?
12,12
